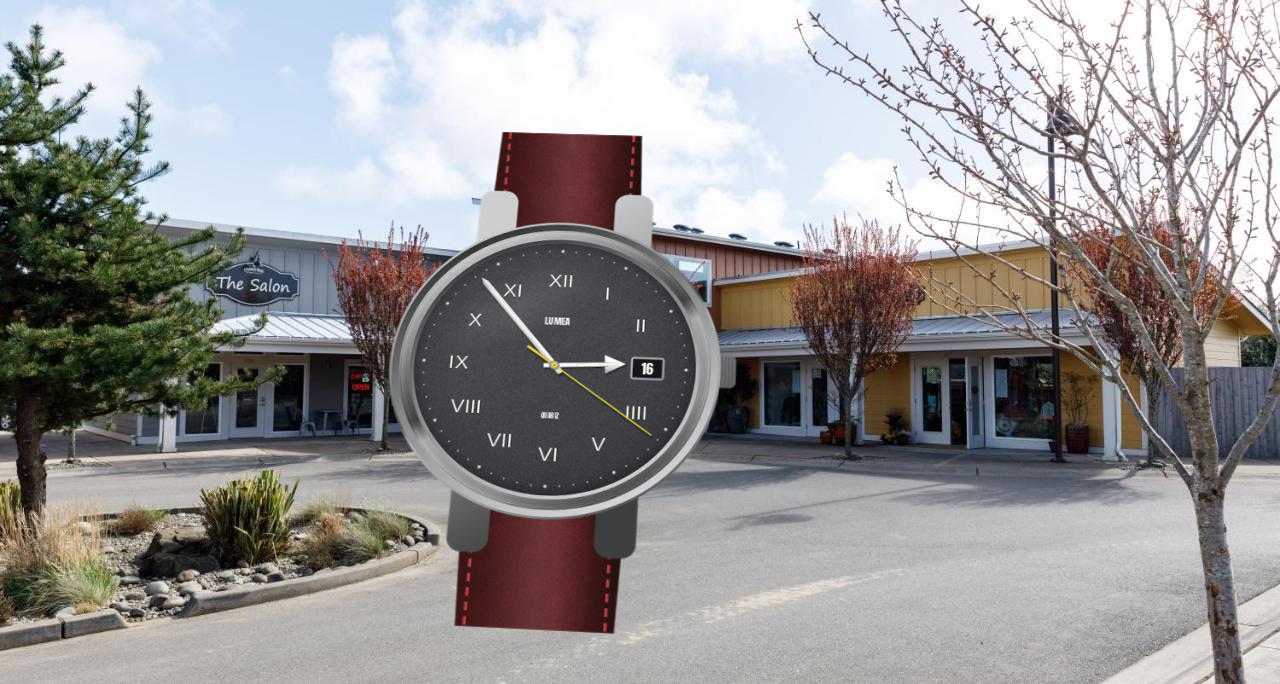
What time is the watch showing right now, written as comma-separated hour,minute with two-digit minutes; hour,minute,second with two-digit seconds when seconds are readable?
2,53,21
